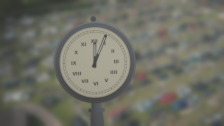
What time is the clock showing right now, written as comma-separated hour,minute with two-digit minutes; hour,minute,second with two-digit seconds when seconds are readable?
12,04
